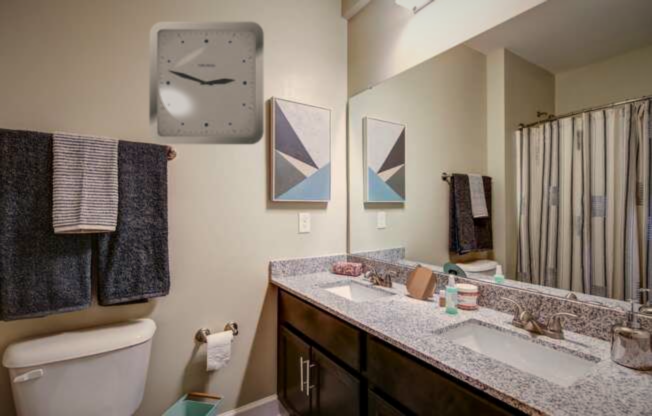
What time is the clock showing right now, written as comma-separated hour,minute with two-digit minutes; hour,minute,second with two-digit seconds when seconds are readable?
2,48
